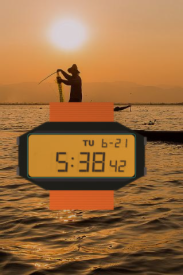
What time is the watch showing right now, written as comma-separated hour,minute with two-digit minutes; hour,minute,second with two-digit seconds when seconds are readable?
5,38,42
